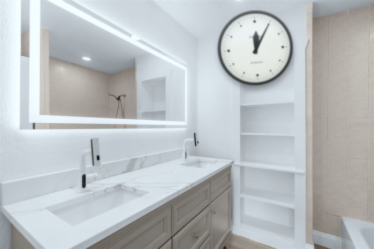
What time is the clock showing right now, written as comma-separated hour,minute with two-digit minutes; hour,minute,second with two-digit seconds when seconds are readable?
12,05
